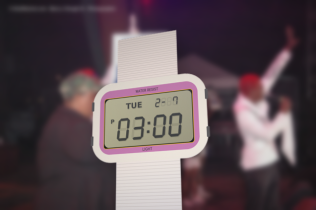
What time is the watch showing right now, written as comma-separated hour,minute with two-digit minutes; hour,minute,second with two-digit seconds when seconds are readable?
3,00
